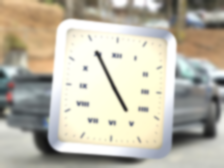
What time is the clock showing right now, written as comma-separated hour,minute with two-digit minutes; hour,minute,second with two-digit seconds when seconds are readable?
4,55
